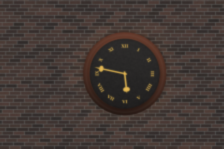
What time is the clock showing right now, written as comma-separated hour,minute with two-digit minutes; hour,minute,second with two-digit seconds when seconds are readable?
5,47
